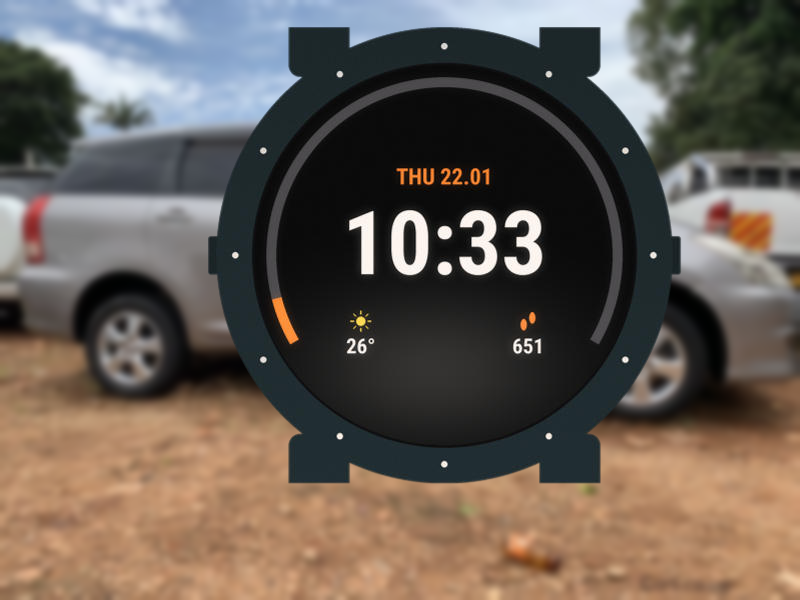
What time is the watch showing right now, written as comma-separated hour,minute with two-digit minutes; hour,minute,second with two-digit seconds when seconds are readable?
10,33
